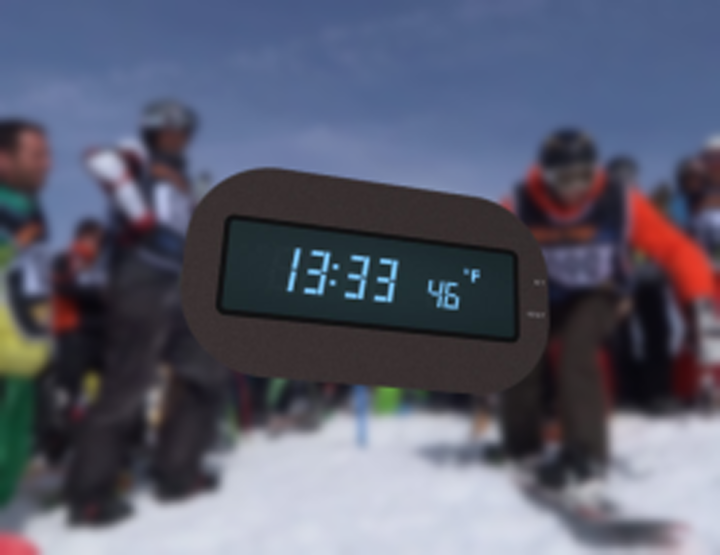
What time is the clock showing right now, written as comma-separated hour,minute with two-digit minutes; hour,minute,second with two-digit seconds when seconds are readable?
13,33
